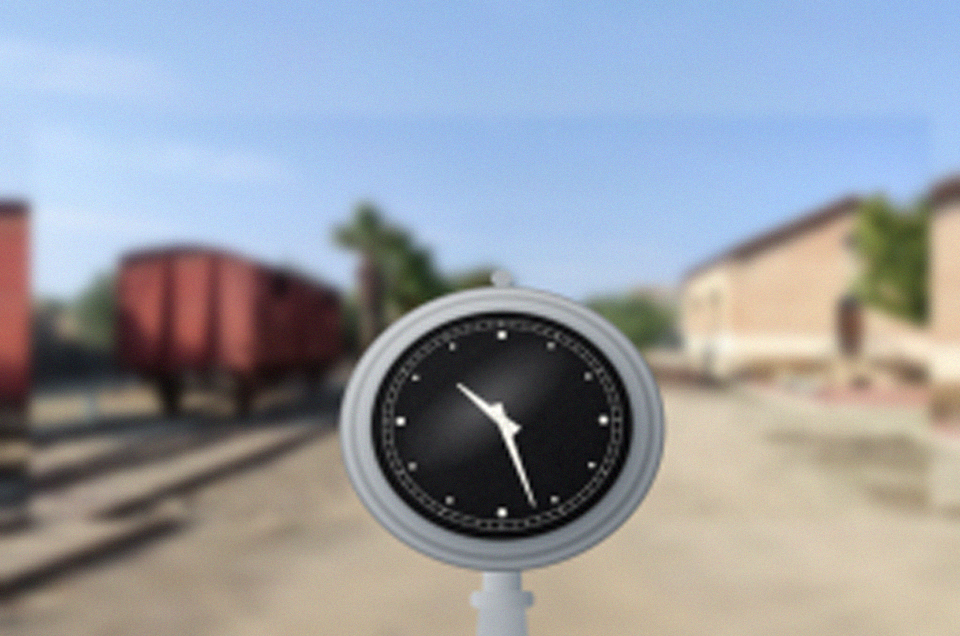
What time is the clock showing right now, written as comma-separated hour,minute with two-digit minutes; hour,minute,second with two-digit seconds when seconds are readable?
10,27
